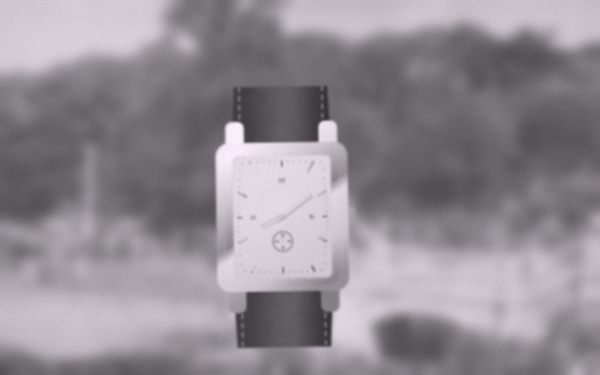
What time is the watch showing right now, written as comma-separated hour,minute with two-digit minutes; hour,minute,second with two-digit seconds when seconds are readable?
8,09
